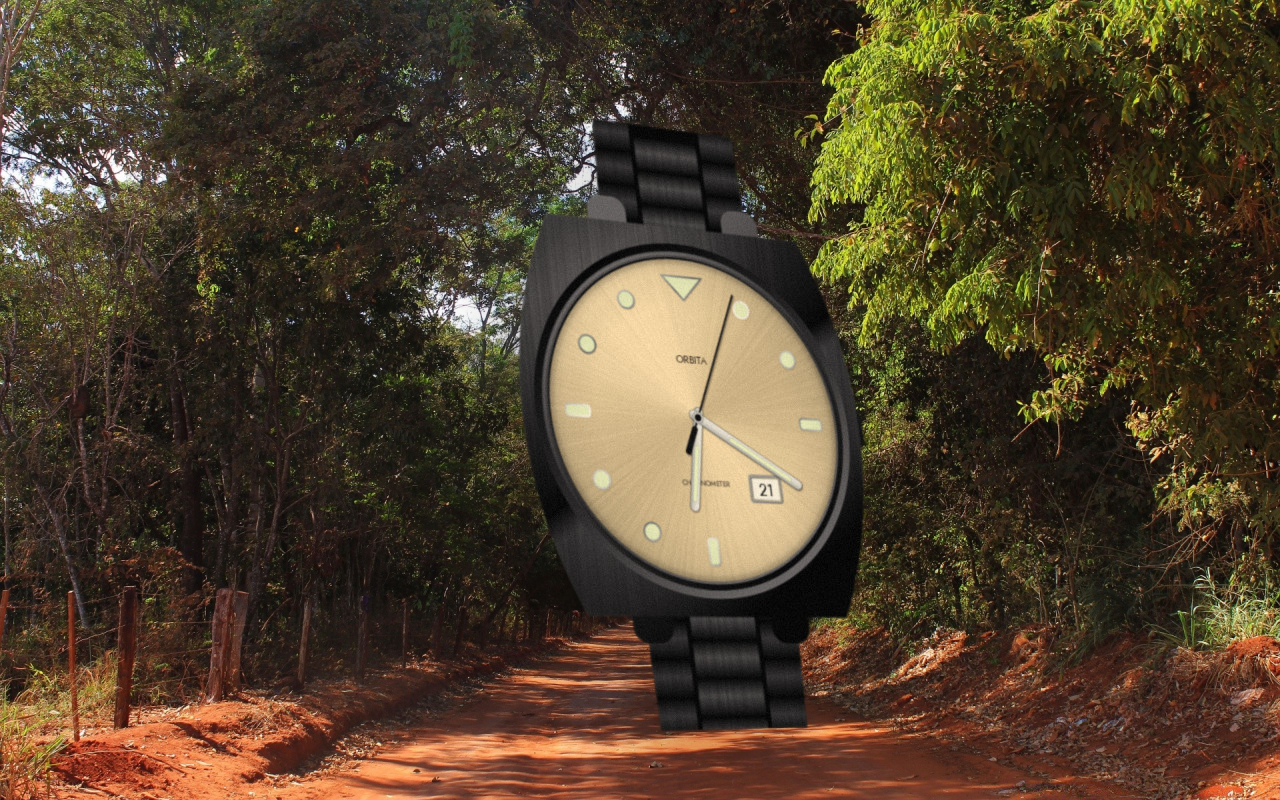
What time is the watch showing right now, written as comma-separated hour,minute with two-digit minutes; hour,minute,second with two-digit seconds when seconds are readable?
6,20,04
